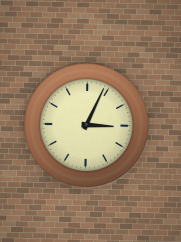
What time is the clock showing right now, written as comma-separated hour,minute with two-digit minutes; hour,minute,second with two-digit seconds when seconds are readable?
3,04
